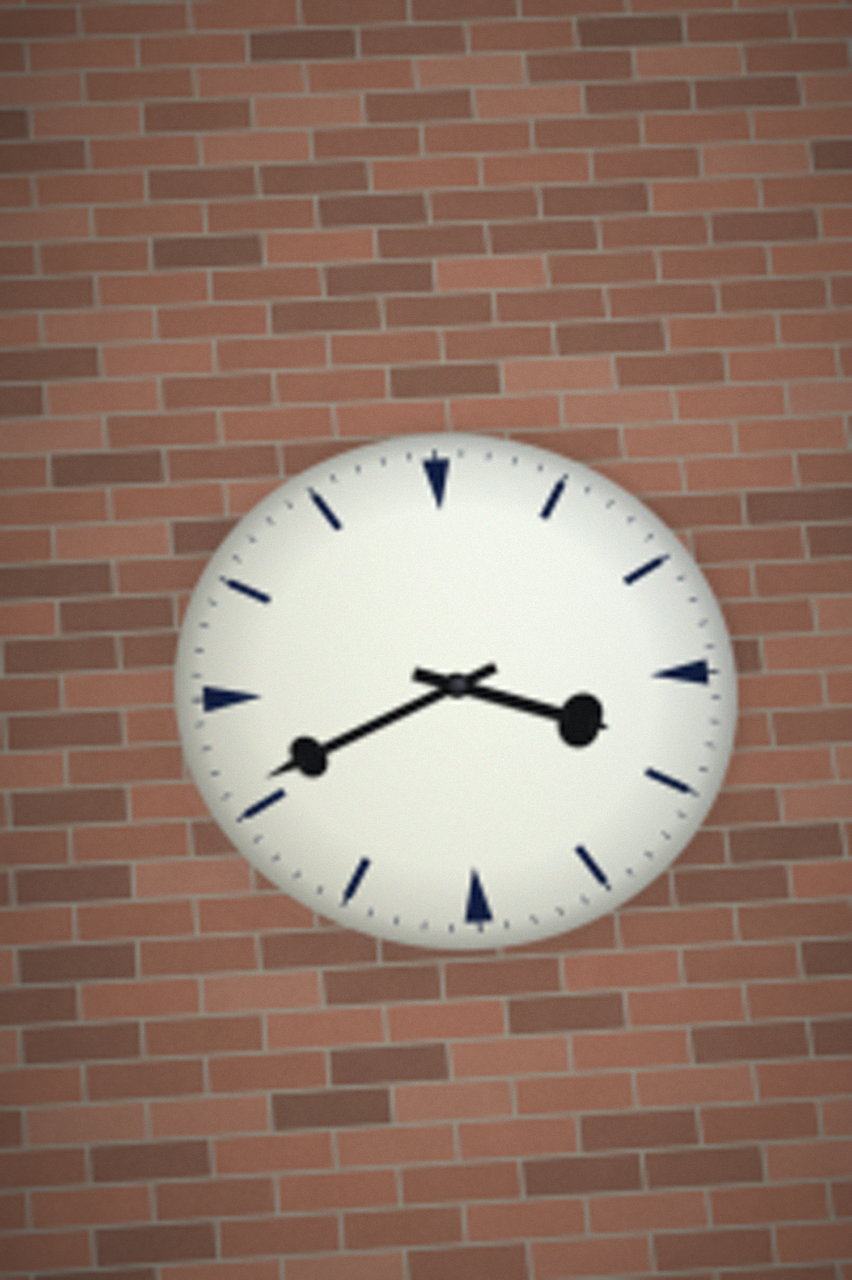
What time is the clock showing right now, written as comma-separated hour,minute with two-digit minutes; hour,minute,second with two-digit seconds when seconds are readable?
3,41
